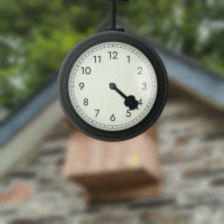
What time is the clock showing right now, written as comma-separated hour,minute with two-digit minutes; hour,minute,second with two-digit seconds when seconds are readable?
4,22
